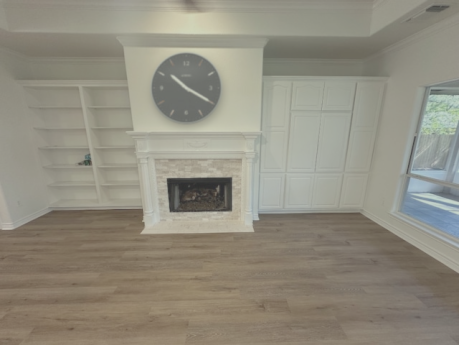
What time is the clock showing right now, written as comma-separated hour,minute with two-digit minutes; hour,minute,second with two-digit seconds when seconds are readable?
10,20
